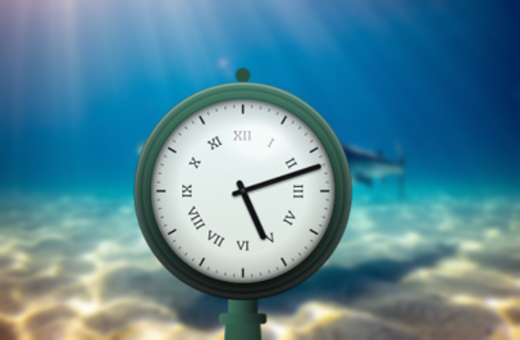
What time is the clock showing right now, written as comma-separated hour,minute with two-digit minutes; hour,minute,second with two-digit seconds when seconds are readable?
5,12
